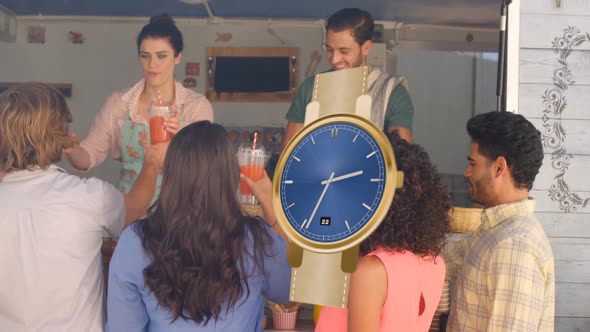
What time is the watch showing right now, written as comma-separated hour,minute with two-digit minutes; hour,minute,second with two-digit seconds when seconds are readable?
2,34
